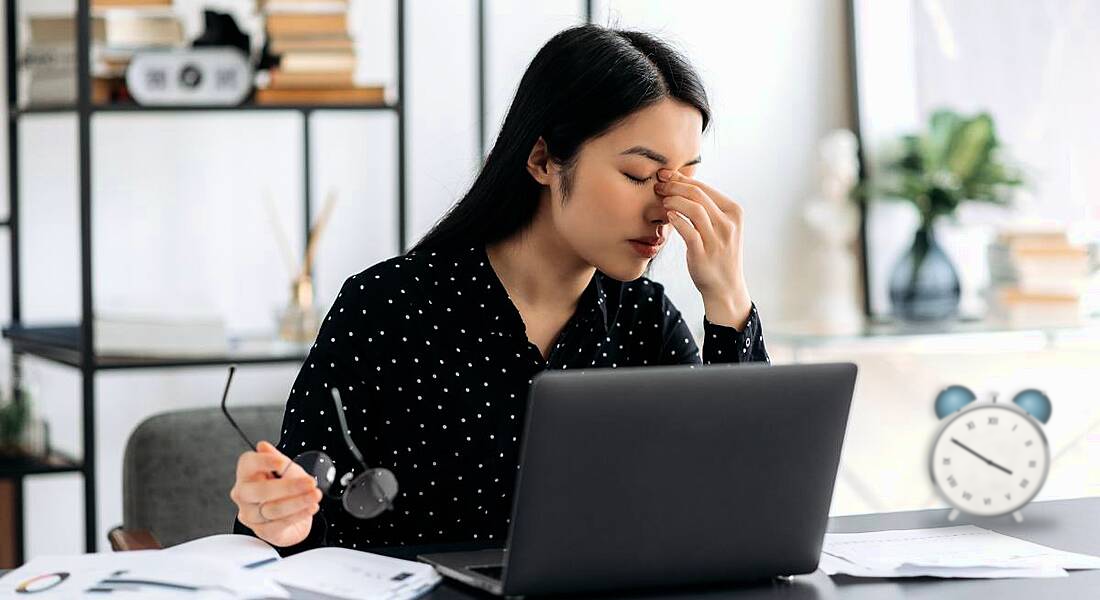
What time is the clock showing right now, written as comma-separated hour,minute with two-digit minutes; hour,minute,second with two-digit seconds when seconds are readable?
3,50
